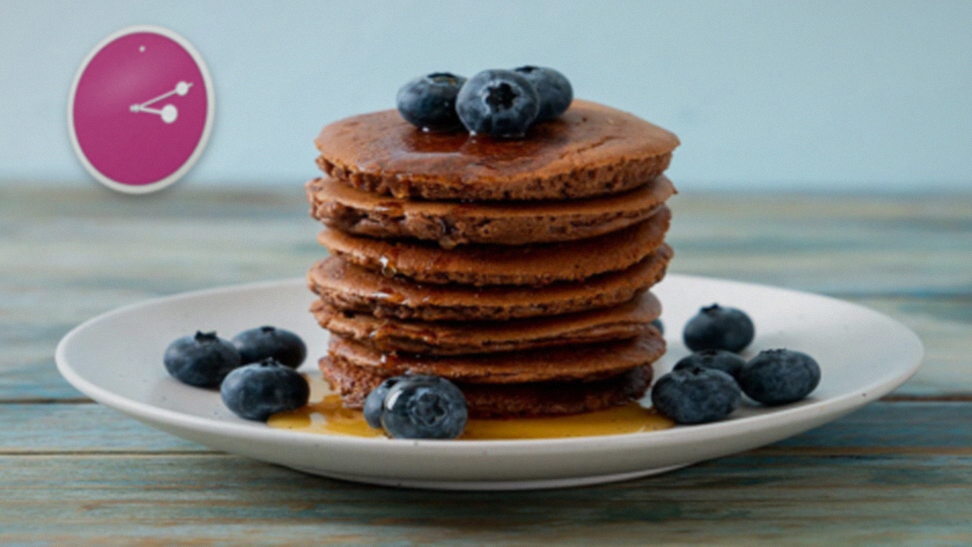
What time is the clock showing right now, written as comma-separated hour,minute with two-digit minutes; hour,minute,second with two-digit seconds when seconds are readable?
3,11
